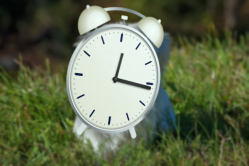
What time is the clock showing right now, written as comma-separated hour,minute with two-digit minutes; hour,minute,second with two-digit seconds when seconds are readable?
12,16
